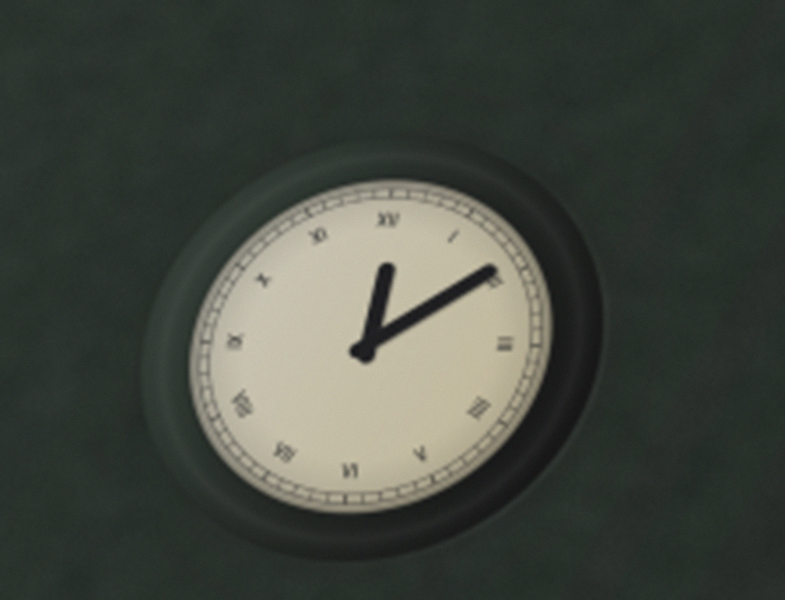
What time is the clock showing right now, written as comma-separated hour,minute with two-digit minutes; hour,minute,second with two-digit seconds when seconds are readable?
12,09
